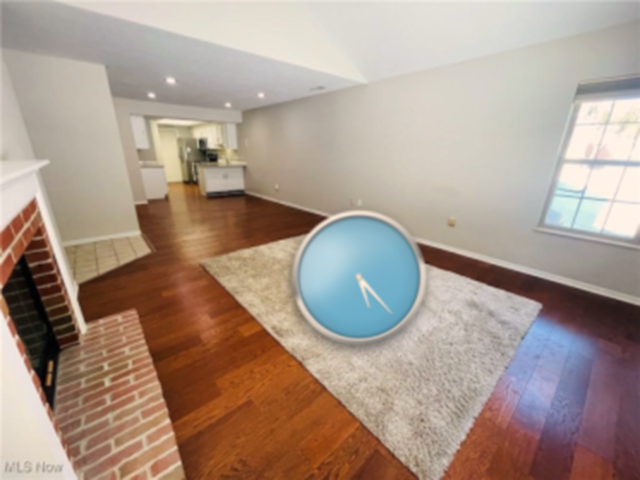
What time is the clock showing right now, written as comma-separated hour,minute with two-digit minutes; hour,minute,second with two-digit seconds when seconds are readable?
5,23
